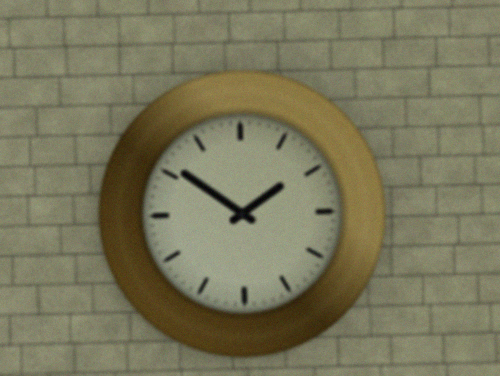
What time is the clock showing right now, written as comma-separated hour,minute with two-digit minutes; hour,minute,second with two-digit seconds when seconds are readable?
1,51
